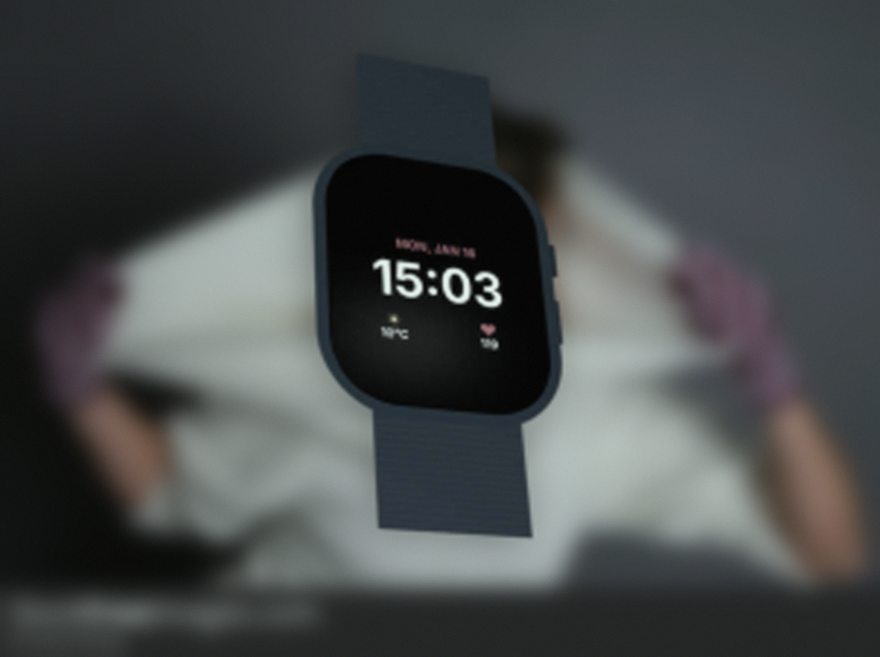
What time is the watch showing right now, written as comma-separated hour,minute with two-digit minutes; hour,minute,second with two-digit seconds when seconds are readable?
15,03
